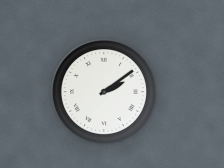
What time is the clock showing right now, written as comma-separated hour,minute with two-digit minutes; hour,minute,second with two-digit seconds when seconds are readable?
2,09
